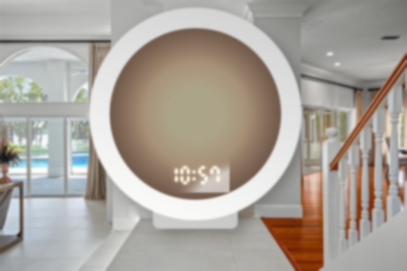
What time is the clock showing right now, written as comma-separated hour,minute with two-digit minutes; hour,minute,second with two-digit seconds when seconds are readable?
10,57
